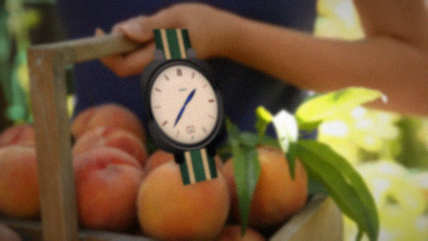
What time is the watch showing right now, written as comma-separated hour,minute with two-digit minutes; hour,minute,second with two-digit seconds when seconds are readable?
1,37
